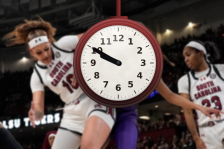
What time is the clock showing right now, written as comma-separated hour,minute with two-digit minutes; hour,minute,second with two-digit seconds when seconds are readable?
9,50
